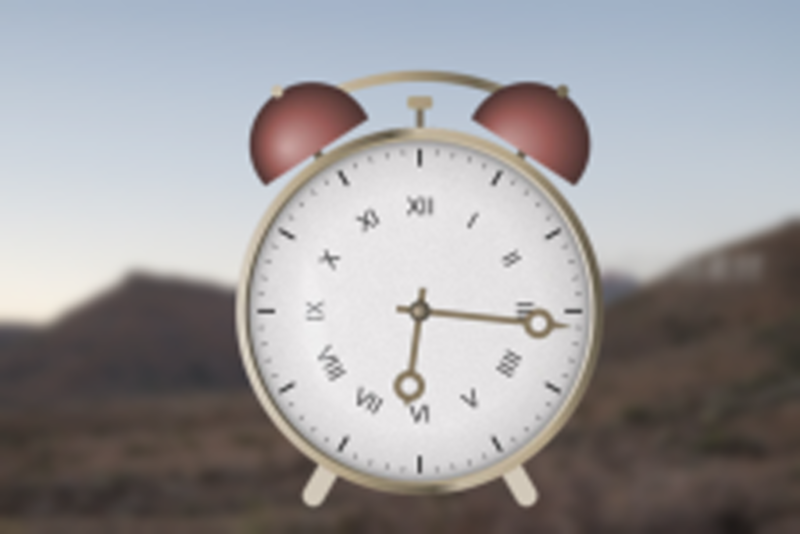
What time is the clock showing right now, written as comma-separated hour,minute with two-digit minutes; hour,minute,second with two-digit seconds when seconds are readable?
6,16
